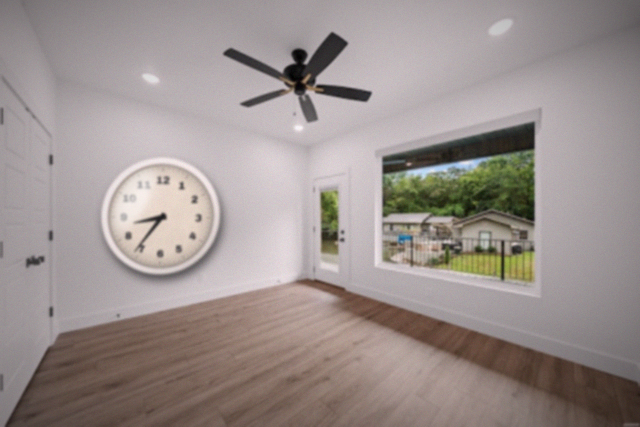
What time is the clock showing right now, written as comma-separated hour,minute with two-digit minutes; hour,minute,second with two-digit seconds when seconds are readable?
8,36
